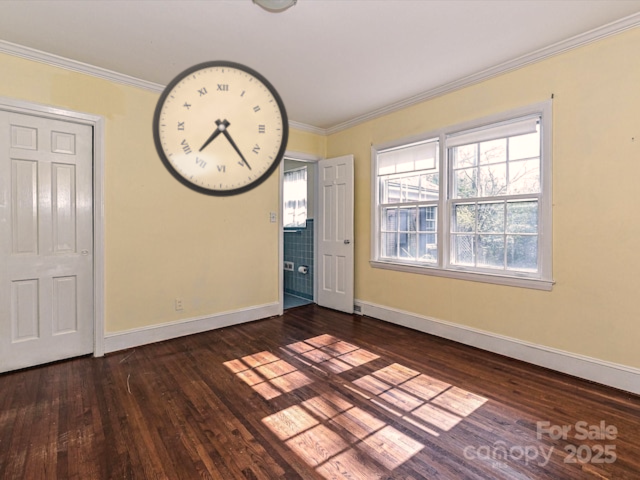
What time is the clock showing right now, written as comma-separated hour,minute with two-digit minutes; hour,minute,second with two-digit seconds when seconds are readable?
7,24
